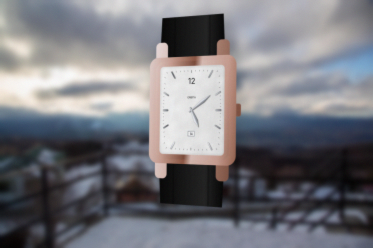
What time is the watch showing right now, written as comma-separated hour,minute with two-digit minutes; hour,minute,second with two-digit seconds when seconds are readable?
5,09
